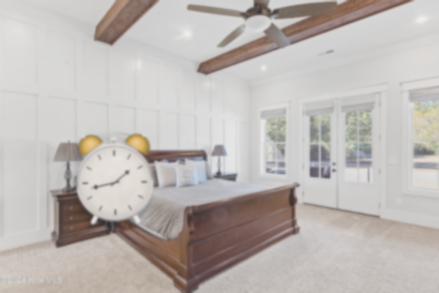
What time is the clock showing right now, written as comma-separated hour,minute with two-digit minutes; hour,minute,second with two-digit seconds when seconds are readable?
1,43
